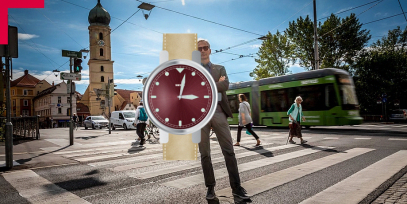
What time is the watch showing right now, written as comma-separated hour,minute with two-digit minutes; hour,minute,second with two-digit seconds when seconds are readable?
3,02
